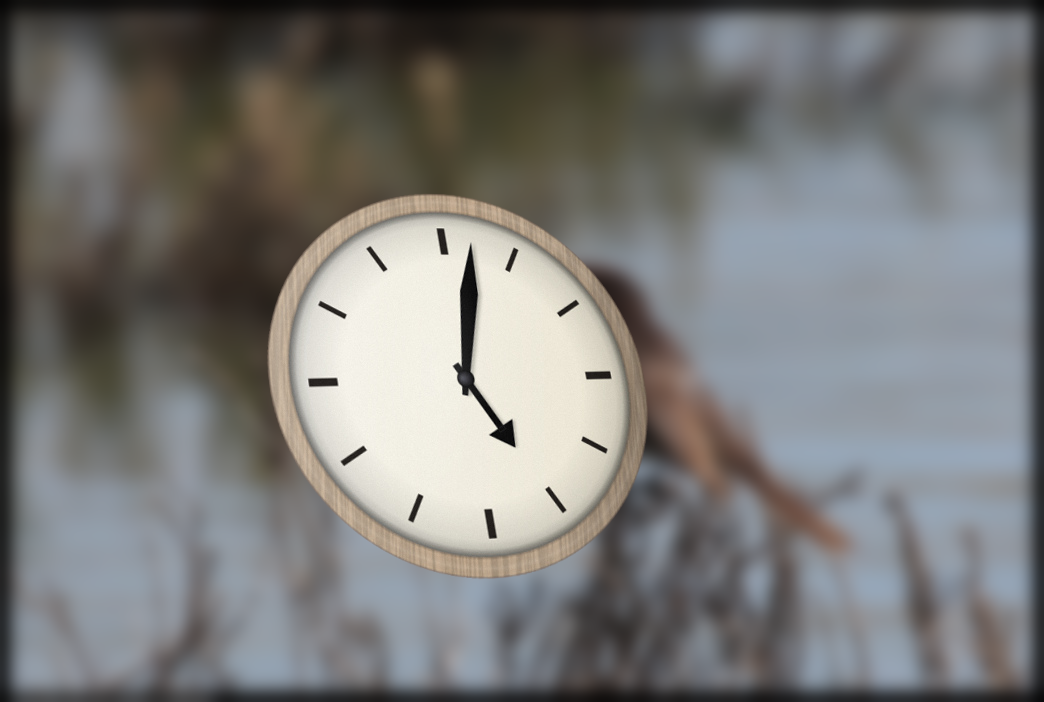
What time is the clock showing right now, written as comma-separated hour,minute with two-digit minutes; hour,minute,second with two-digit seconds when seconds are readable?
5,02
